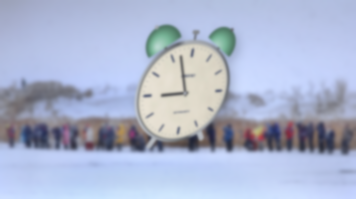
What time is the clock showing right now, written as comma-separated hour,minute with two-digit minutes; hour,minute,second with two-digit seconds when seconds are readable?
8,57
